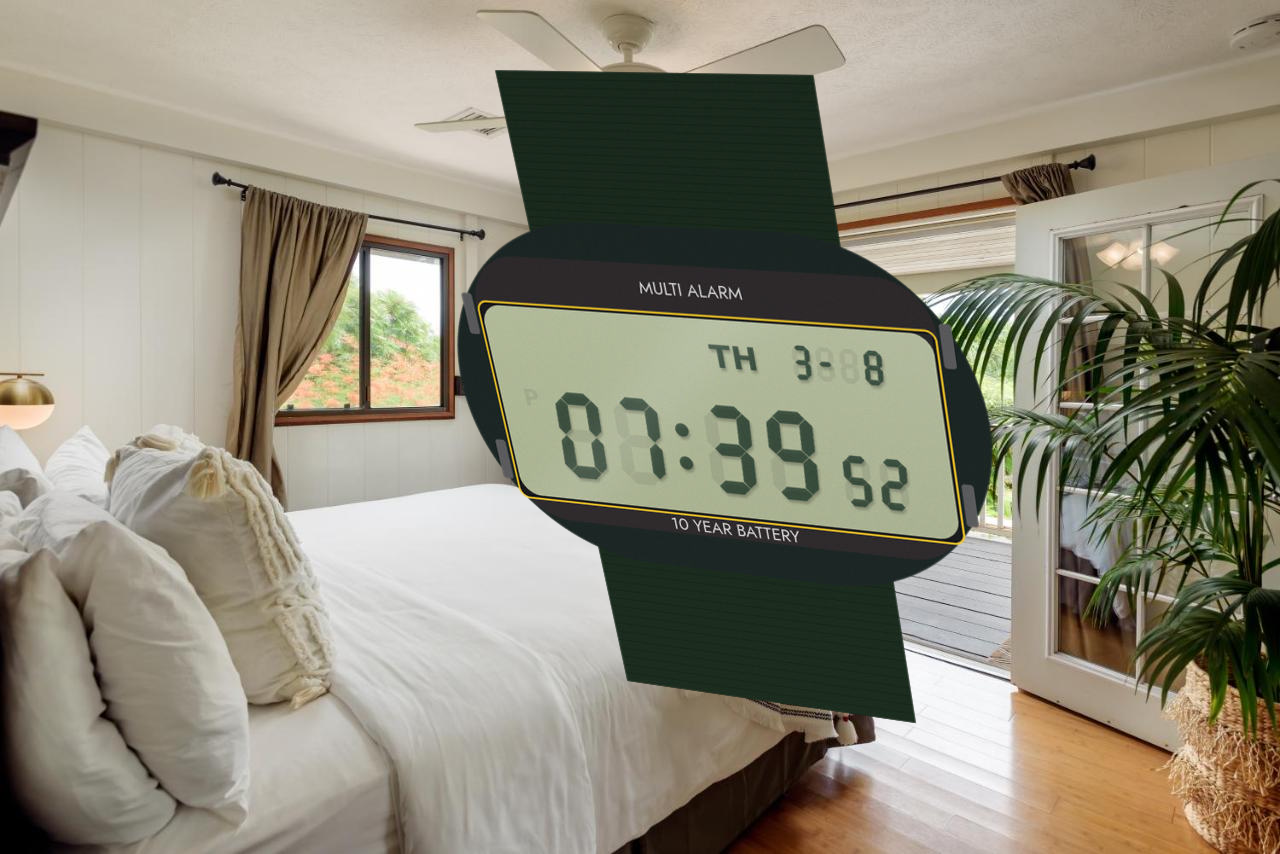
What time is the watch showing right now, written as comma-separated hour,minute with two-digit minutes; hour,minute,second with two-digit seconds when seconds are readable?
7,39,52
